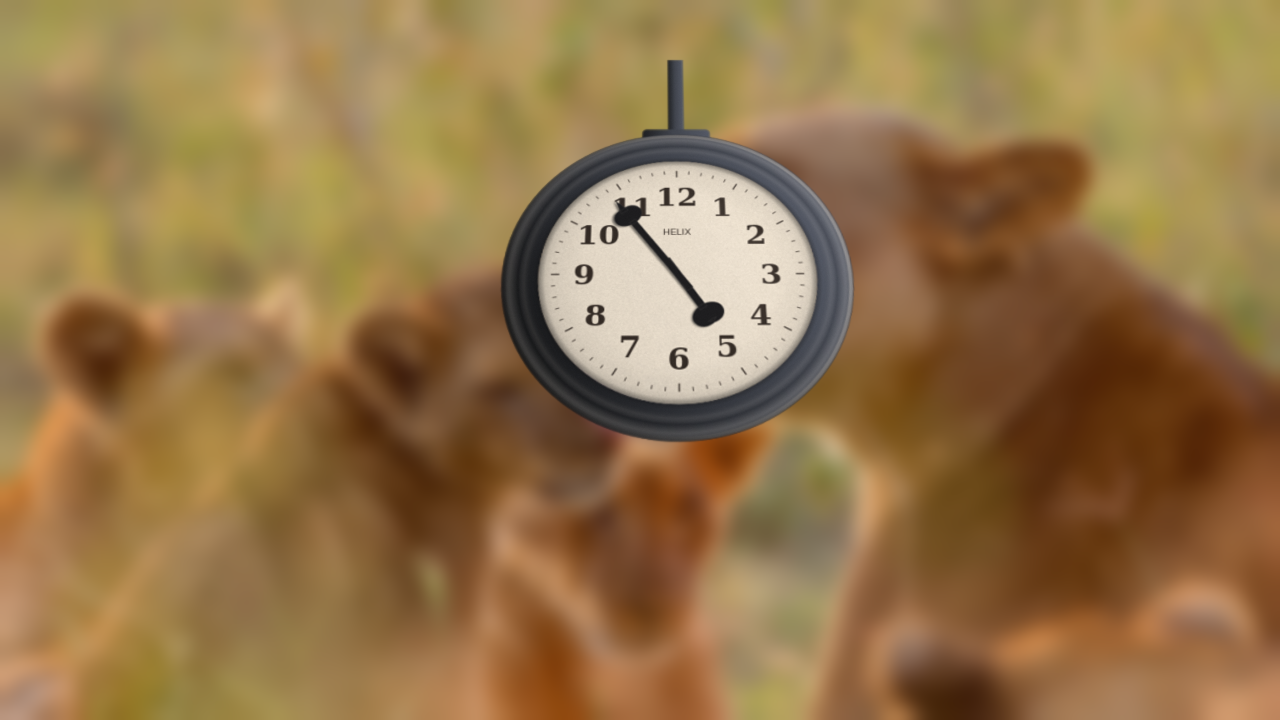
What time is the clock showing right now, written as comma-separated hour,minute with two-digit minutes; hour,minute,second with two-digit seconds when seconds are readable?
4,54
